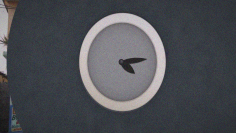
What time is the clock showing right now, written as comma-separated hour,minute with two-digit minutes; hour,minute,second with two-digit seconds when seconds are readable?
4,14
